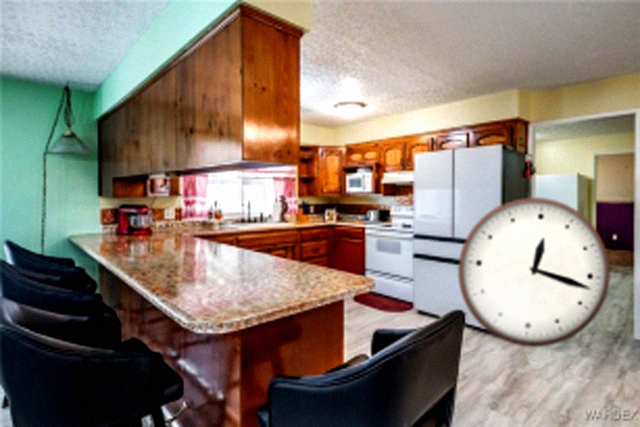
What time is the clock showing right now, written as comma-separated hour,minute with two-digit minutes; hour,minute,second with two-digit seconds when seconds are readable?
12,17
